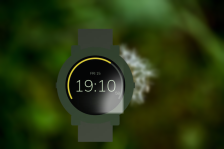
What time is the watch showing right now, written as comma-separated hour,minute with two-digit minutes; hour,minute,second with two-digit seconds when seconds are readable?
19,10
